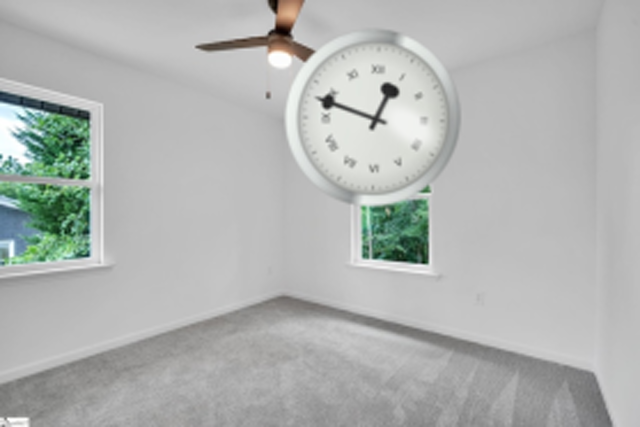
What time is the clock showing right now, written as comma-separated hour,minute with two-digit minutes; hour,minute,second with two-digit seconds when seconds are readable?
12,48
